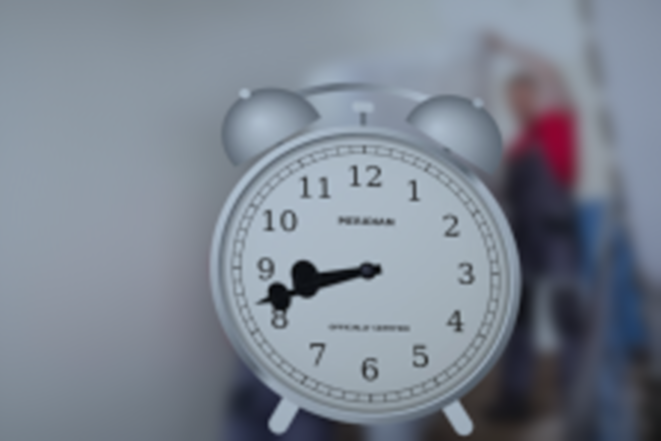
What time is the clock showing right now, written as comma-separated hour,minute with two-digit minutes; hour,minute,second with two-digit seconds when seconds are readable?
8,42
